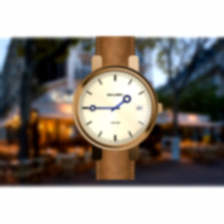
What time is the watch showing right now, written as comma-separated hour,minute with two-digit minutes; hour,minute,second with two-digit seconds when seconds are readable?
1,45
